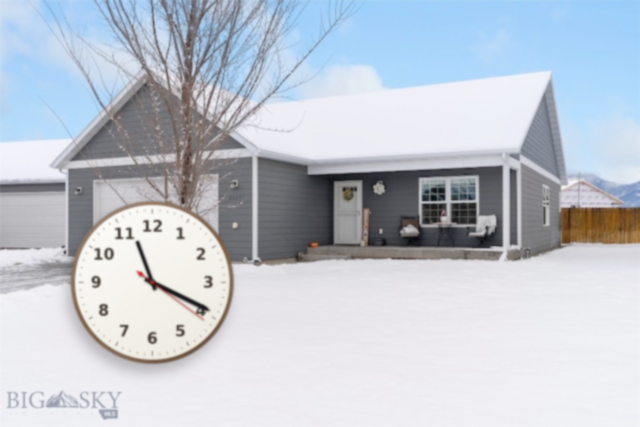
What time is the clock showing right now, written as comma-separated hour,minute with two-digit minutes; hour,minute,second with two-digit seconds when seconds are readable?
11,19,21
